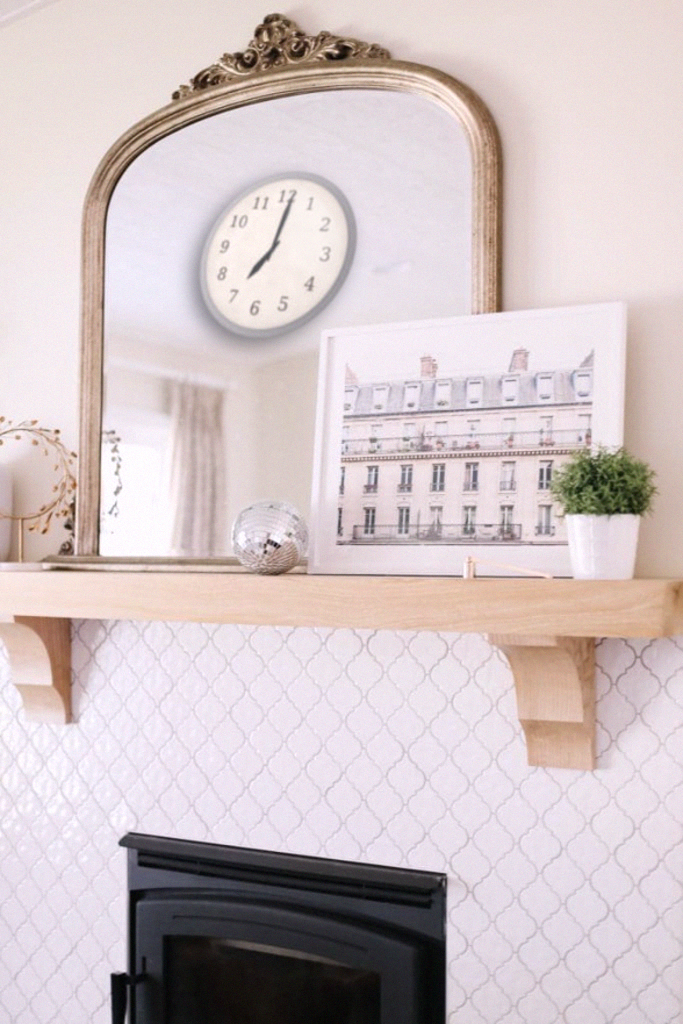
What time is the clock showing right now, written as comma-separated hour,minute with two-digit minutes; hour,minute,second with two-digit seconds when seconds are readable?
7,01
